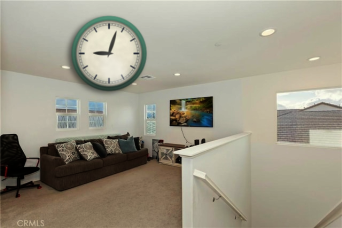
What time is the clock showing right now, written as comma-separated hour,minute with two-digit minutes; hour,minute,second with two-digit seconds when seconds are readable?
9,03
